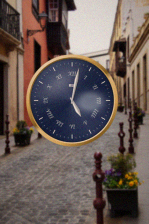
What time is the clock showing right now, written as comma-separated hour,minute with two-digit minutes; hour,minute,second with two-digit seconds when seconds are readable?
5,02
